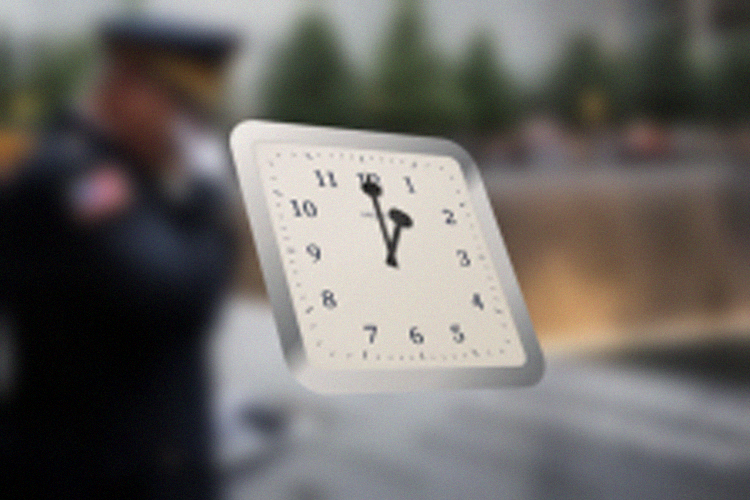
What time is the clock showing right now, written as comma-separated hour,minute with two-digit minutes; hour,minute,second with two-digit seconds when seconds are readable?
1,00
